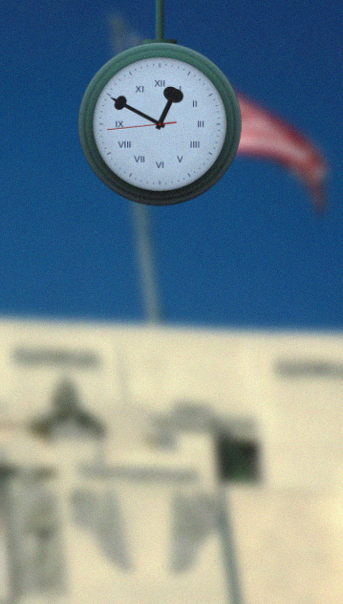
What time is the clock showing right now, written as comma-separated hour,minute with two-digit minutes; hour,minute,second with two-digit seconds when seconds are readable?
12,49,44
